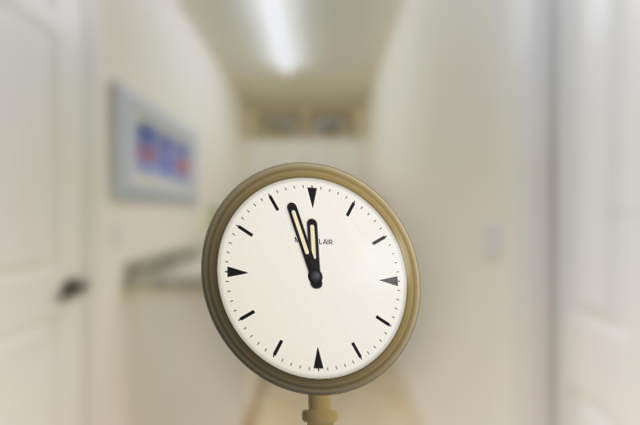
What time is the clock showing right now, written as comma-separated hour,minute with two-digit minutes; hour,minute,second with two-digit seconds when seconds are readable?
11,57
